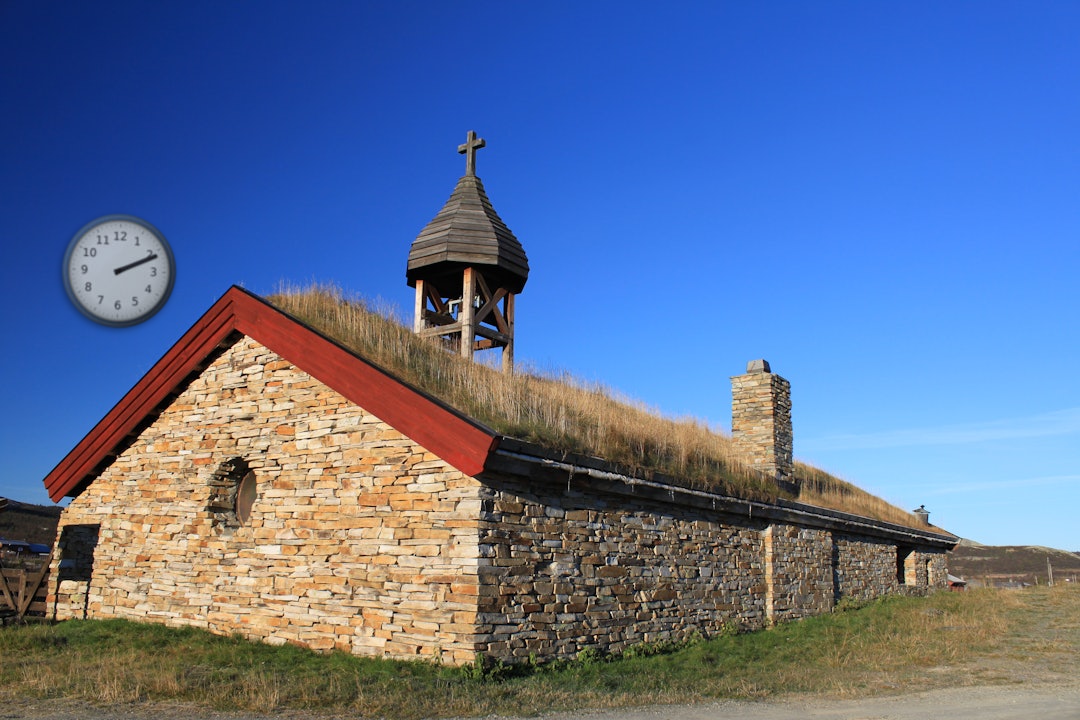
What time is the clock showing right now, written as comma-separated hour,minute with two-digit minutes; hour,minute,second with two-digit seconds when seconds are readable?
2,11
